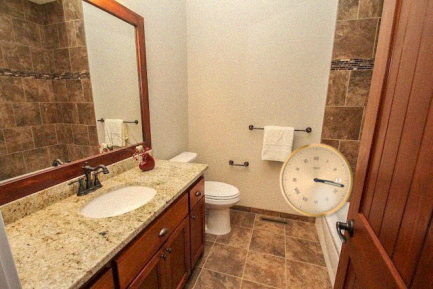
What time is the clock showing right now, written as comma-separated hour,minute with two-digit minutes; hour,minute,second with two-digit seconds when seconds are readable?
3,17
